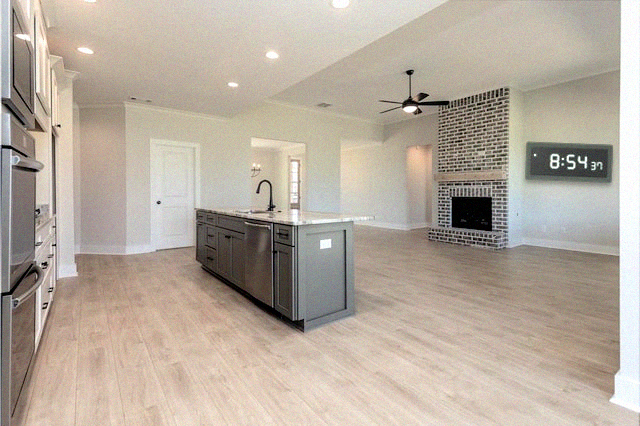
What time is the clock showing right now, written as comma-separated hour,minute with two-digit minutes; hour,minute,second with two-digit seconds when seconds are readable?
8,54,37
